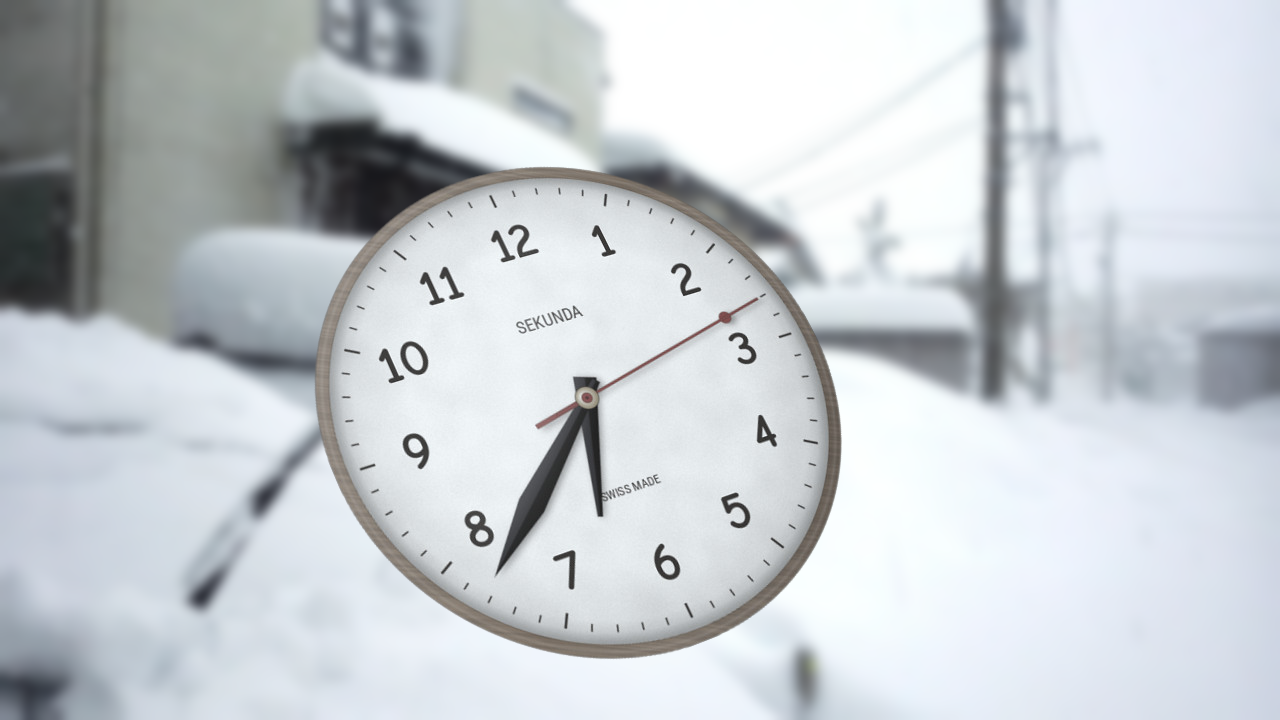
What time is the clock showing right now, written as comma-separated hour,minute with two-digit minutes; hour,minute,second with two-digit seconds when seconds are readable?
6,38,13
